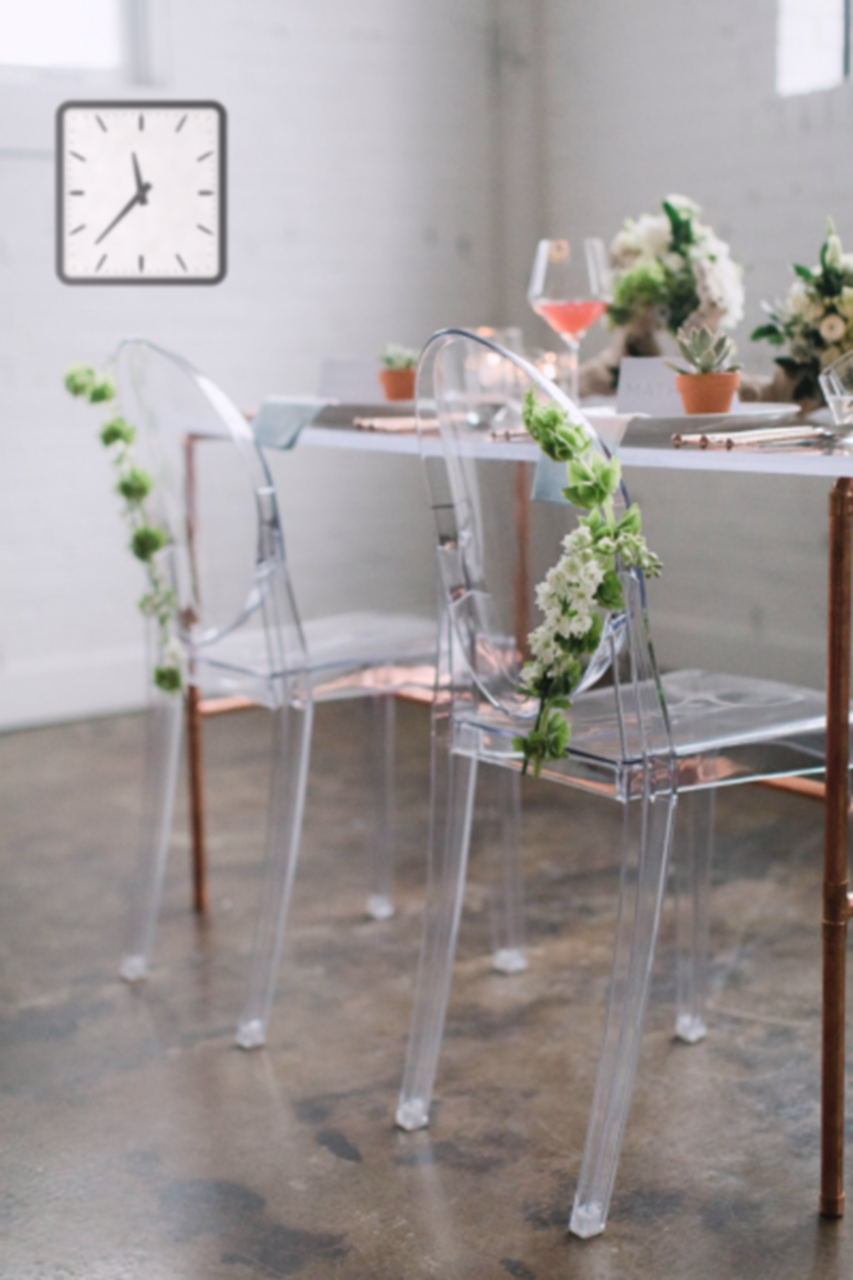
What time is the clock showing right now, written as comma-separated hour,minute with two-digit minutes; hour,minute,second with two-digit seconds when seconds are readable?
11,37
